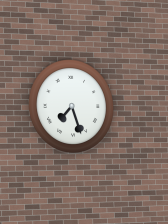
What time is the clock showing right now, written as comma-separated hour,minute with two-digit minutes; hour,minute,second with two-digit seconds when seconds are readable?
7,27
